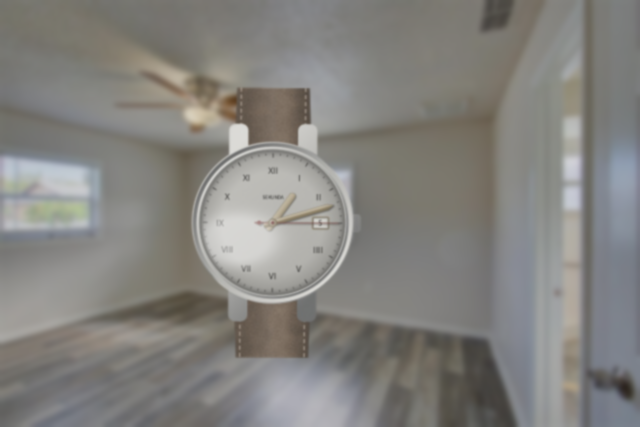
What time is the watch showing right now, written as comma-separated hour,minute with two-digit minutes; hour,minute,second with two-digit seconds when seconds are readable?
1,12,15
